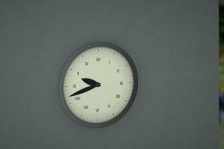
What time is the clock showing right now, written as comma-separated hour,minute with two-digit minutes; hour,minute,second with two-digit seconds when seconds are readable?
9,42
